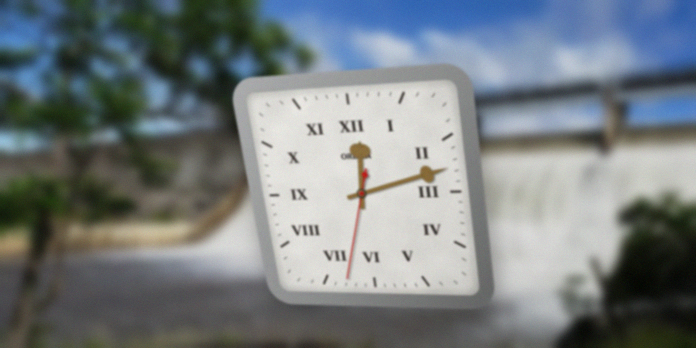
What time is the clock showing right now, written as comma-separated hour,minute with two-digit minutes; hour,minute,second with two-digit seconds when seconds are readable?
12,12,33
